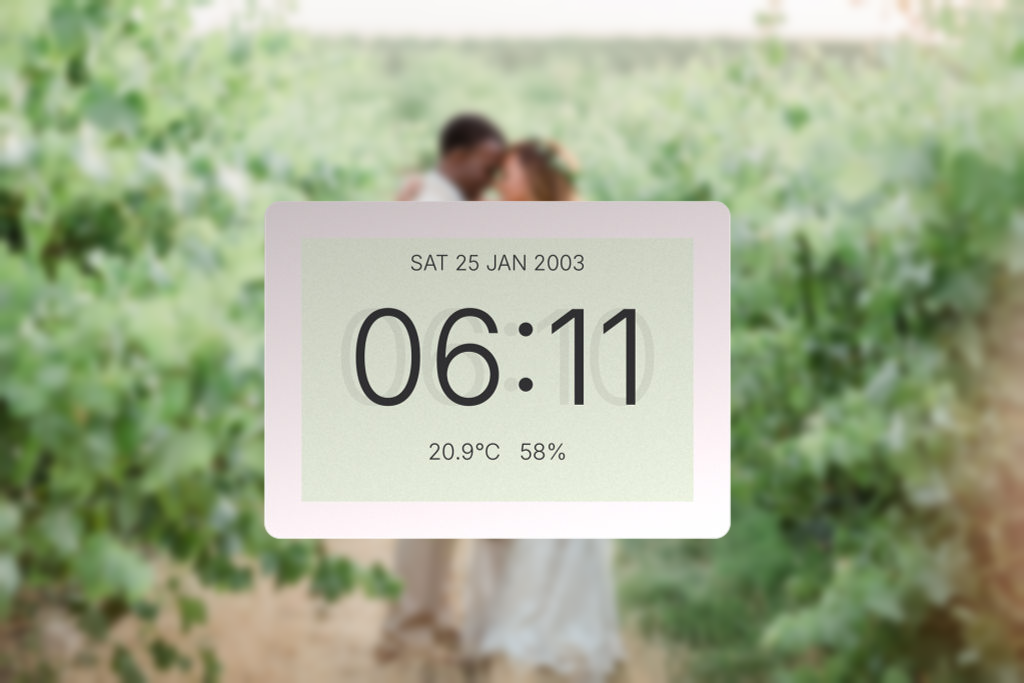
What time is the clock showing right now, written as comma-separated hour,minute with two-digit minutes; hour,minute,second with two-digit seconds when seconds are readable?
6,11
